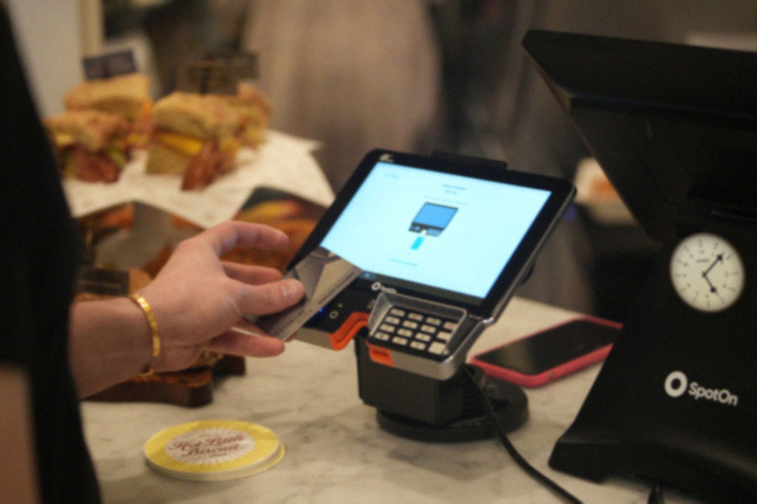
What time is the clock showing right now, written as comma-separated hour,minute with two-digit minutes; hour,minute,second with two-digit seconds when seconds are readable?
5,08
